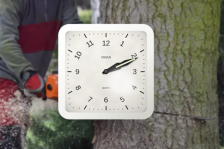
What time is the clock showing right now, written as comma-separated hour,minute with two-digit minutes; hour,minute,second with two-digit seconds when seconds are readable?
2,11
